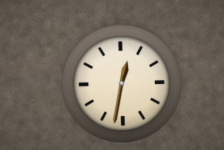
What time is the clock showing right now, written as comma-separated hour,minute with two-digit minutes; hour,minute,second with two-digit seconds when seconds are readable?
12,32
